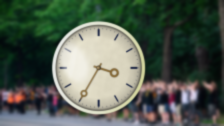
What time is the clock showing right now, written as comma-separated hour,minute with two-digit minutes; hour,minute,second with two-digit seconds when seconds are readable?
3,35
